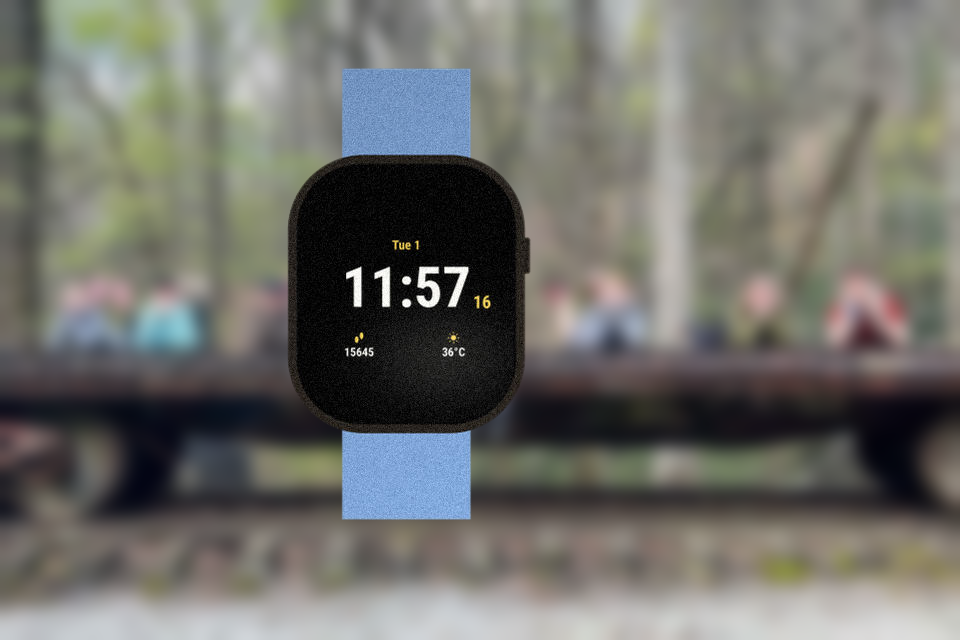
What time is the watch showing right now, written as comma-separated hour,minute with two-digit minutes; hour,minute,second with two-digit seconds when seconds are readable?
11,57,16
